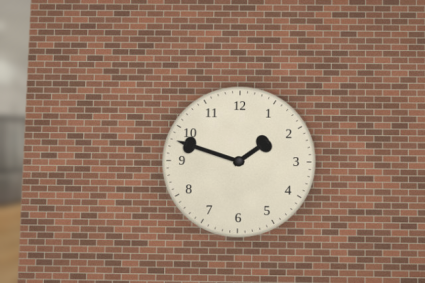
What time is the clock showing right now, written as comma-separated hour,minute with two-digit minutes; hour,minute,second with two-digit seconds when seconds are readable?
1,48
